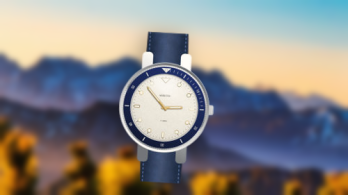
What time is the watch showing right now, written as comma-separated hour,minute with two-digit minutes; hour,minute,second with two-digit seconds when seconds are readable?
2,53
